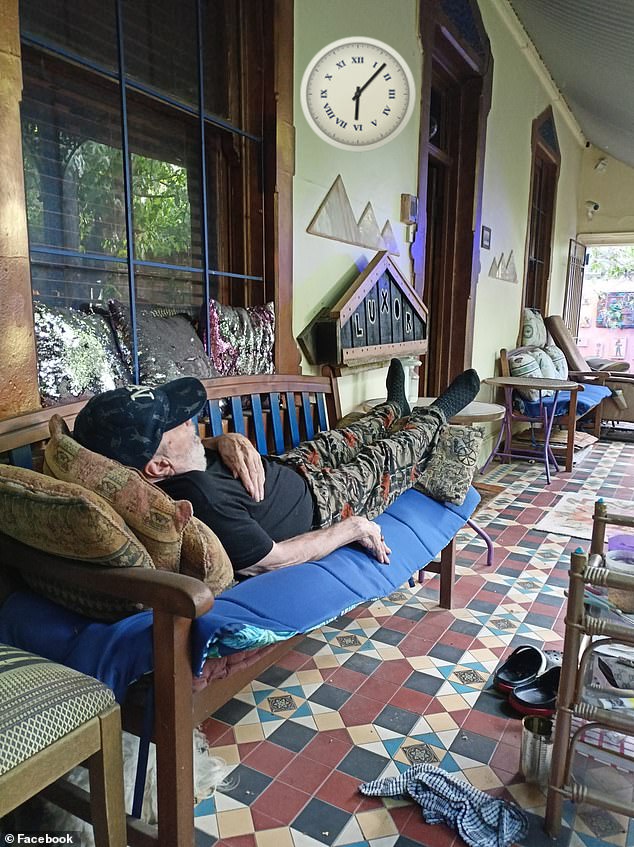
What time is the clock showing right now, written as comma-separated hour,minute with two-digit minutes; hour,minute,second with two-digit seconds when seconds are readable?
6,07
